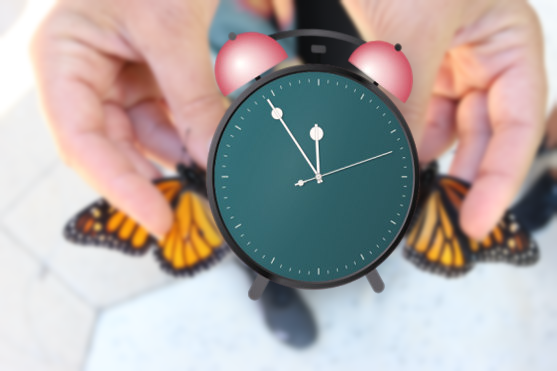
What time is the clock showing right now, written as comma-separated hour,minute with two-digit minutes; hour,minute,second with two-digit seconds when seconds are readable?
11,54,12
